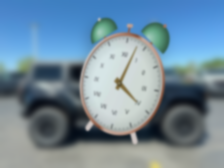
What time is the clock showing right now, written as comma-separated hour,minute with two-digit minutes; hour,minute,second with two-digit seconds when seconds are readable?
4,03
